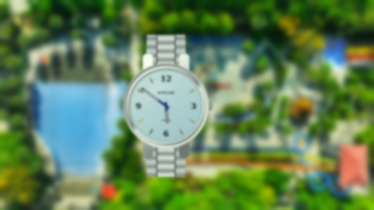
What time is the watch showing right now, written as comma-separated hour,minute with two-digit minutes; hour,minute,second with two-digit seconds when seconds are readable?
5,51
